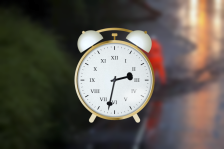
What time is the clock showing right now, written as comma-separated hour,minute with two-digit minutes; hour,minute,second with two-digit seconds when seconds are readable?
2,32
